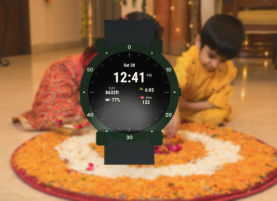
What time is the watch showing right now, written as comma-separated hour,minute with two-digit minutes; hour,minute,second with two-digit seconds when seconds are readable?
12,41
